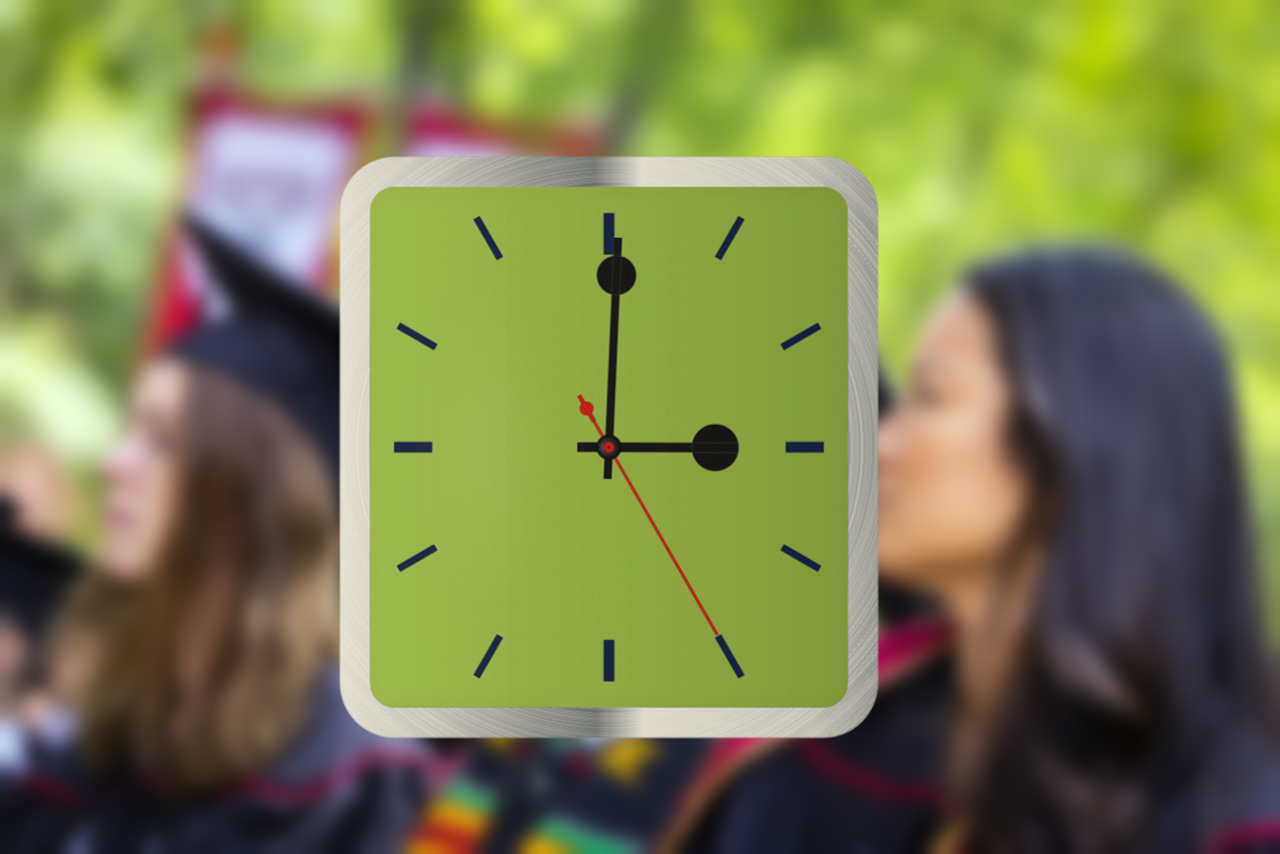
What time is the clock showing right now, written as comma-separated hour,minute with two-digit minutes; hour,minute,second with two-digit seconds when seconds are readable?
3,00,25
